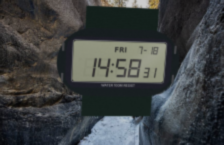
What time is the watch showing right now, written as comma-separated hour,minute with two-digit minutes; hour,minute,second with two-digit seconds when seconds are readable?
14,58,31
